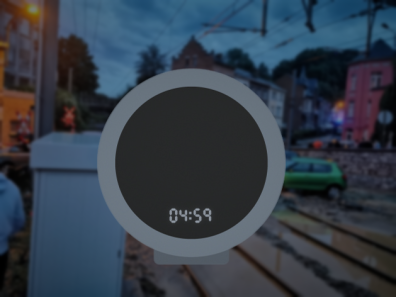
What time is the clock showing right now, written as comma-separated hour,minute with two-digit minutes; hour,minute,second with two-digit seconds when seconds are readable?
4,59
